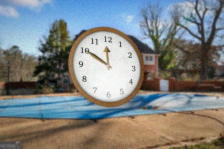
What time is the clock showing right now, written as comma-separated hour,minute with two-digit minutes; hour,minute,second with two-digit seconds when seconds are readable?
11,50
